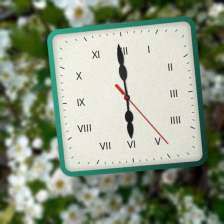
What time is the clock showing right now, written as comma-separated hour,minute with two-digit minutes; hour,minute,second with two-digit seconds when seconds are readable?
5,59,24
